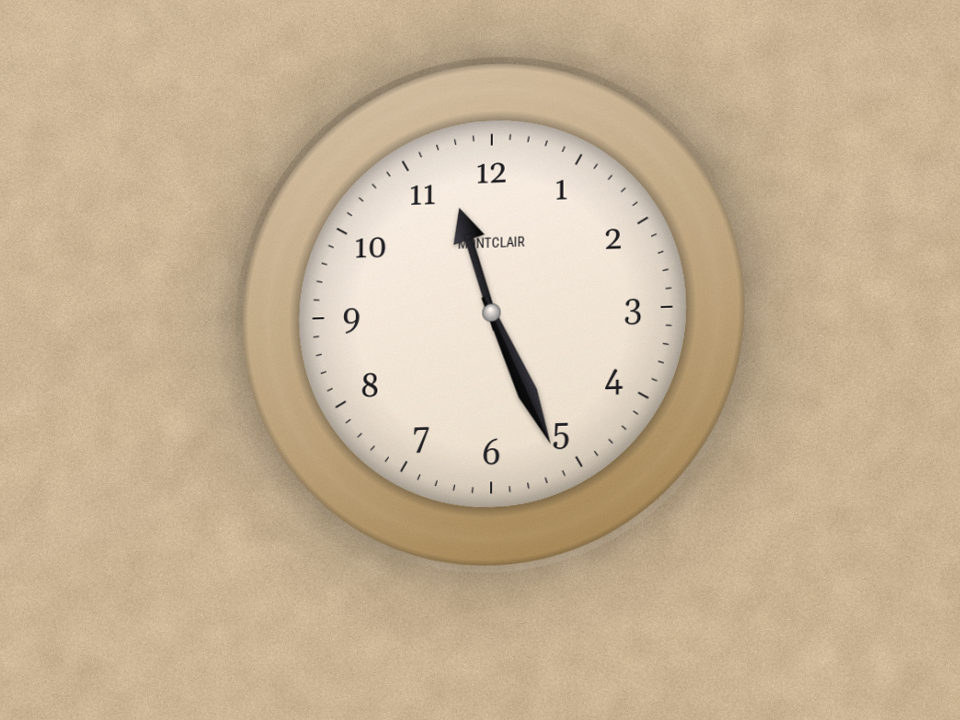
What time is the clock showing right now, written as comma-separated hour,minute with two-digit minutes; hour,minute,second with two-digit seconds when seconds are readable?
11,26
